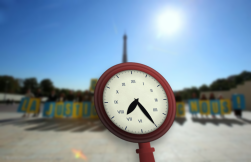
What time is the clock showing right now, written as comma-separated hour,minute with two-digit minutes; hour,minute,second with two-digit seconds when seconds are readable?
7,25
